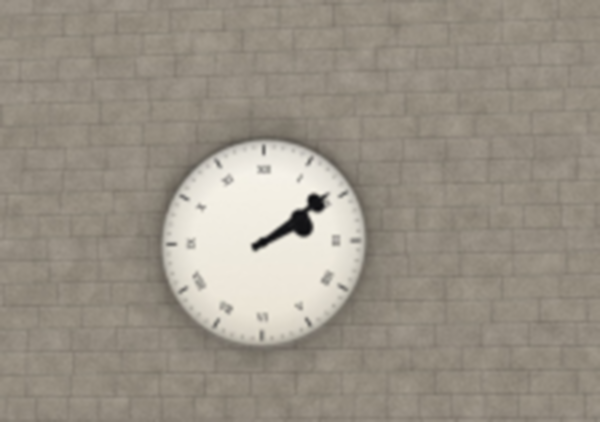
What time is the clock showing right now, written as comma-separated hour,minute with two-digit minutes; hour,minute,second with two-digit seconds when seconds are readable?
2,09
